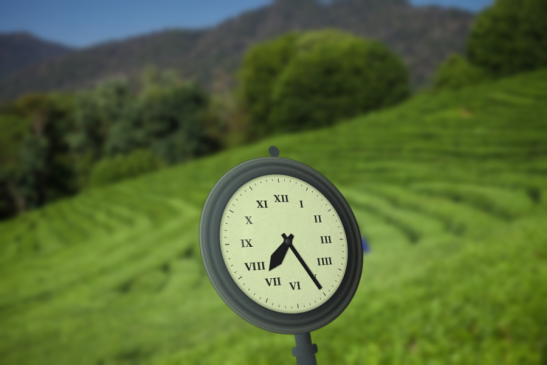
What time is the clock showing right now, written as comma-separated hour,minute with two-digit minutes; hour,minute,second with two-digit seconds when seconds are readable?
7,25
